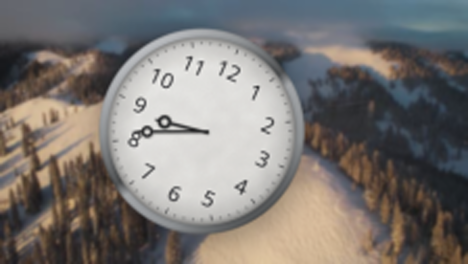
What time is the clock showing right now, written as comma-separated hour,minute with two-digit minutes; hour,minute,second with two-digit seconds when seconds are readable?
8,41
